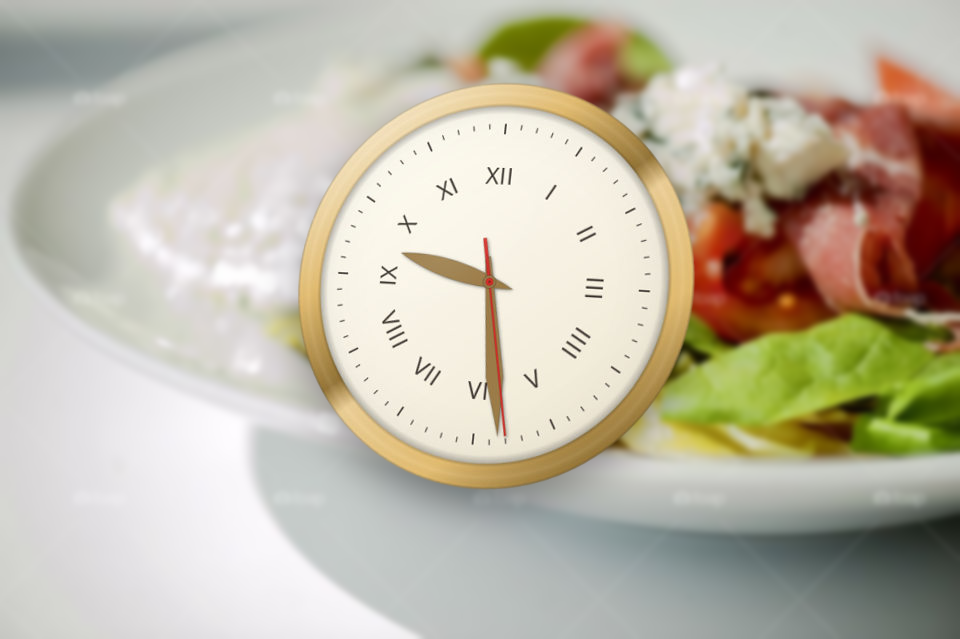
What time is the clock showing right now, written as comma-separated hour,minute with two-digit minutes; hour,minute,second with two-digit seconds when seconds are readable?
9,28,28
